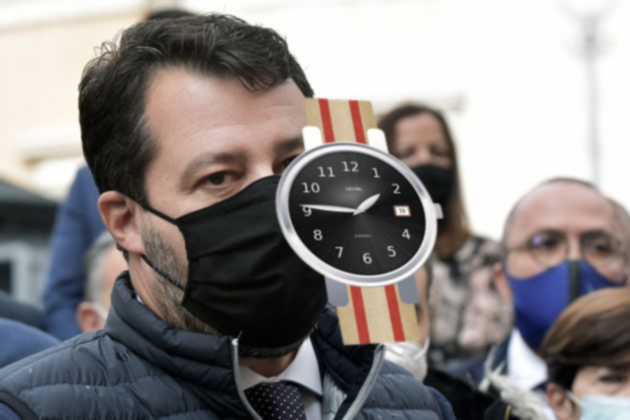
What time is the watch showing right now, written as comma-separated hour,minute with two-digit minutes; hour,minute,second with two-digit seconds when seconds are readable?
1,46
